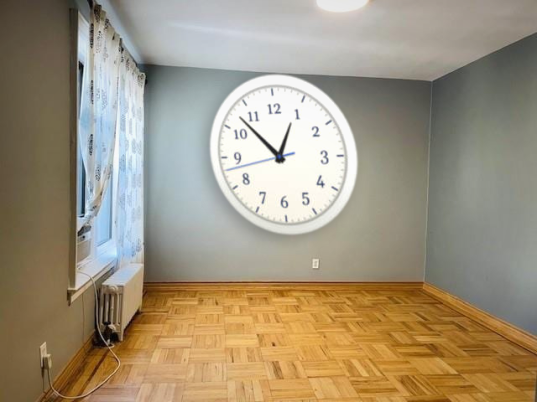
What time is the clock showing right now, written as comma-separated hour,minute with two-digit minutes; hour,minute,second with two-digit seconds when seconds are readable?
12,52,43
